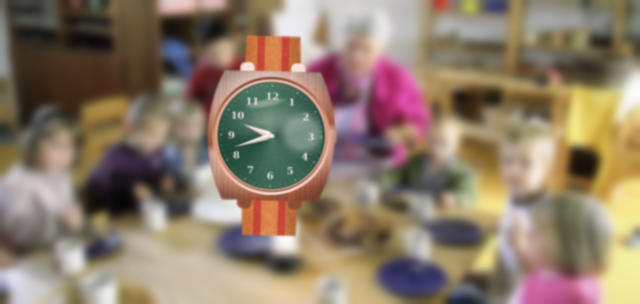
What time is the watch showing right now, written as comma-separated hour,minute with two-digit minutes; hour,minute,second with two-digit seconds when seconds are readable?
9,42
